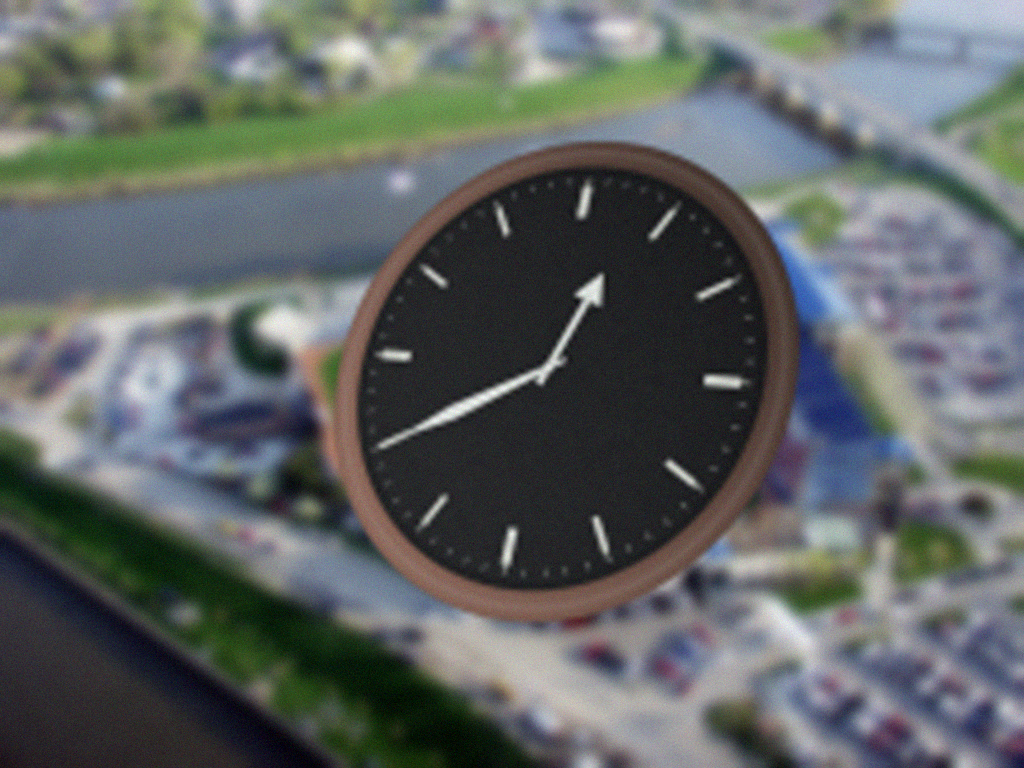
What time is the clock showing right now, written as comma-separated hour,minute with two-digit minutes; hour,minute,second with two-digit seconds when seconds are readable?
12,40
